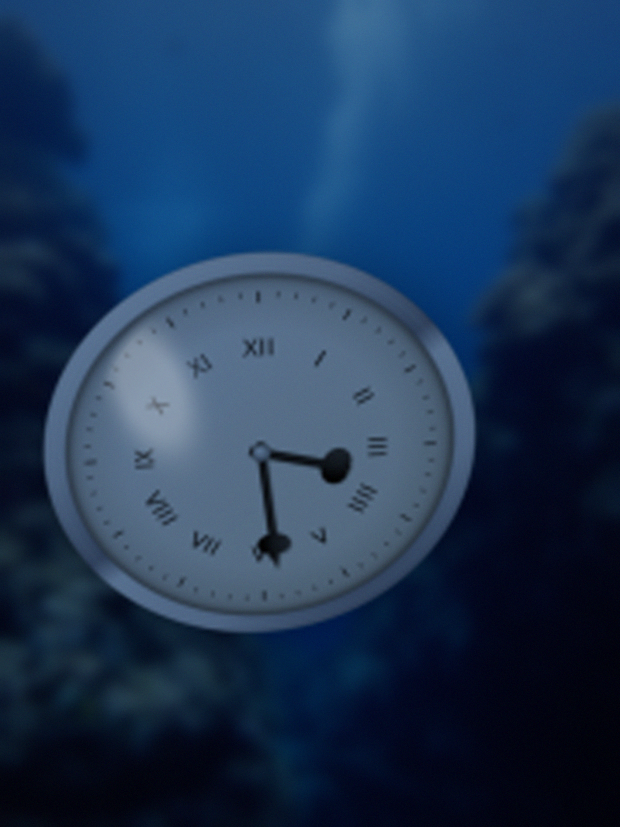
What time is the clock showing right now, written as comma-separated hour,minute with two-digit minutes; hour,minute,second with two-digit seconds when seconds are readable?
3,29
